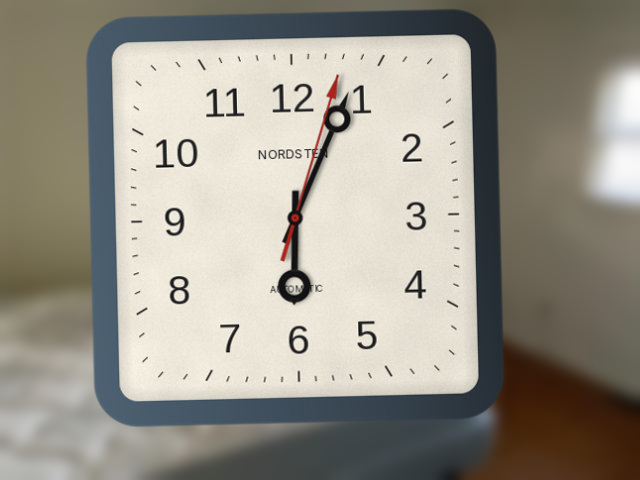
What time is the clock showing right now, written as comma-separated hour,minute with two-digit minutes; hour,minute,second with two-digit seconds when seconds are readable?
6,04,03
